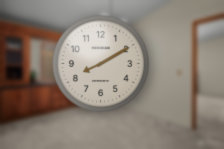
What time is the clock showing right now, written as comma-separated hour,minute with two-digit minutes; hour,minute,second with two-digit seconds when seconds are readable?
8,10
